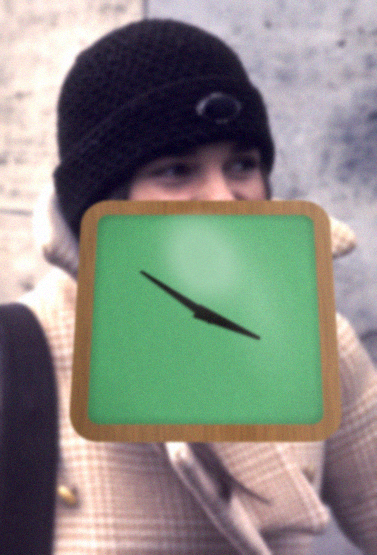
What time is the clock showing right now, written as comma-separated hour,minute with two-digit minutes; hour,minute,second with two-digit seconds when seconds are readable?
3,51
